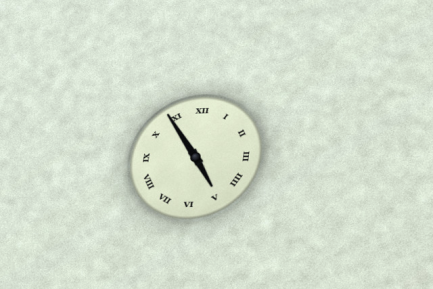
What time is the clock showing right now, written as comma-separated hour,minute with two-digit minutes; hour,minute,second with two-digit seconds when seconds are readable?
4,54
